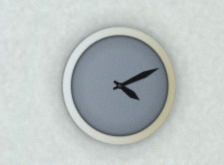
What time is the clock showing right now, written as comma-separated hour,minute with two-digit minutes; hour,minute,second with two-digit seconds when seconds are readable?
4,11
